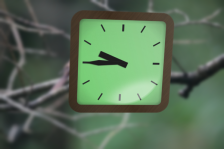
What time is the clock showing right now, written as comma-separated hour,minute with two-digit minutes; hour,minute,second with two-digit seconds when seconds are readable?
9,45
